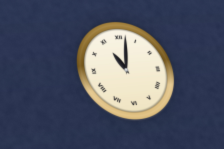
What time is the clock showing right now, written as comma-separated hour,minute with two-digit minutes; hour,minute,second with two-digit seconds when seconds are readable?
11,02
